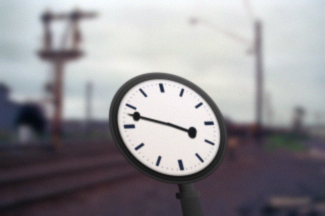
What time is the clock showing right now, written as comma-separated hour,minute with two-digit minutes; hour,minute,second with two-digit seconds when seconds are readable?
3,48
